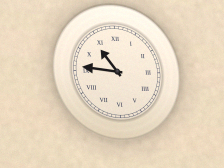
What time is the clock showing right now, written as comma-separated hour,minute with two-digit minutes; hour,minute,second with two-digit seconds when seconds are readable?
10,46
